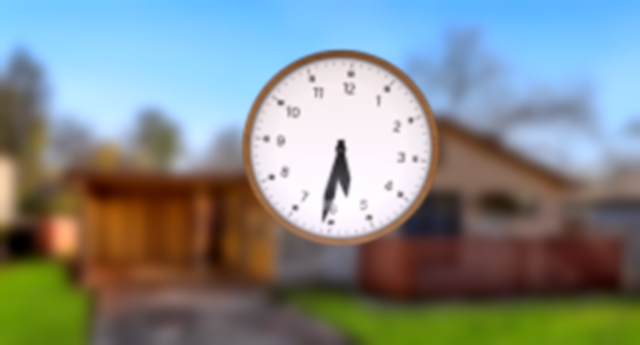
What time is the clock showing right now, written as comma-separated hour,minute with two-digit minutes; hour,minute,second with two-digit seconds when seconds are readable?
5,31
